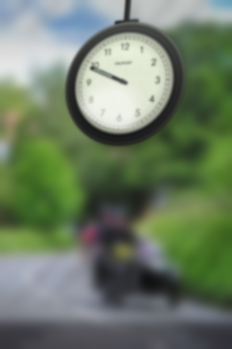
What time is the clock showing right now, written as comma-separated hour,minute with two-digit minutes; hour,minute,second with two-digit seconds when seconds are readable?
9,49
